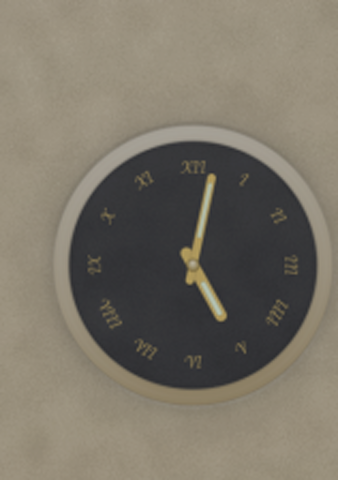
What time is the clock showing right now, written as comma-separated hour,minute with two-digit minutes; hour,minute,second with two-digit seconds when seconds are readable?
5,02
